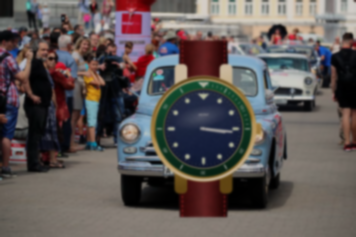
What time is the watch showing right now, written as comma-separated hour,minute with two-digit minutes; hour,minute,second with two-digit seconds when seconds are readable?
3,16
